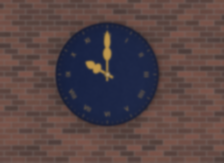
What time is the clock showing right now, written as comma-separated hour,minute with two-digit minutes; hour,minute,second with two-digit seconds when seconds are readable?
10,00
